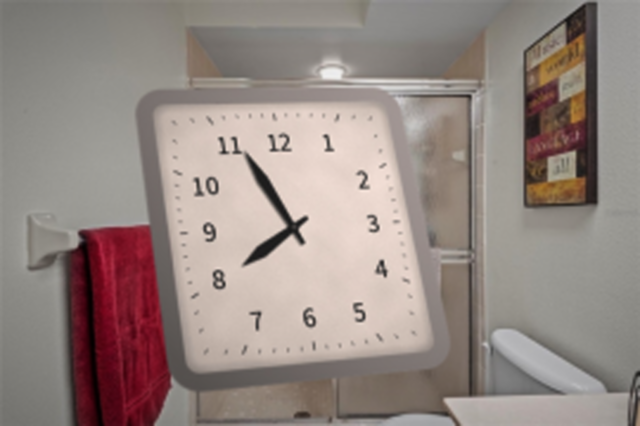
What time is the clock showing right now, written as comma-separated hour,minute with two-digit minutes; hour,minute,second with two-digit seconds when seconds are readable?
7,56
